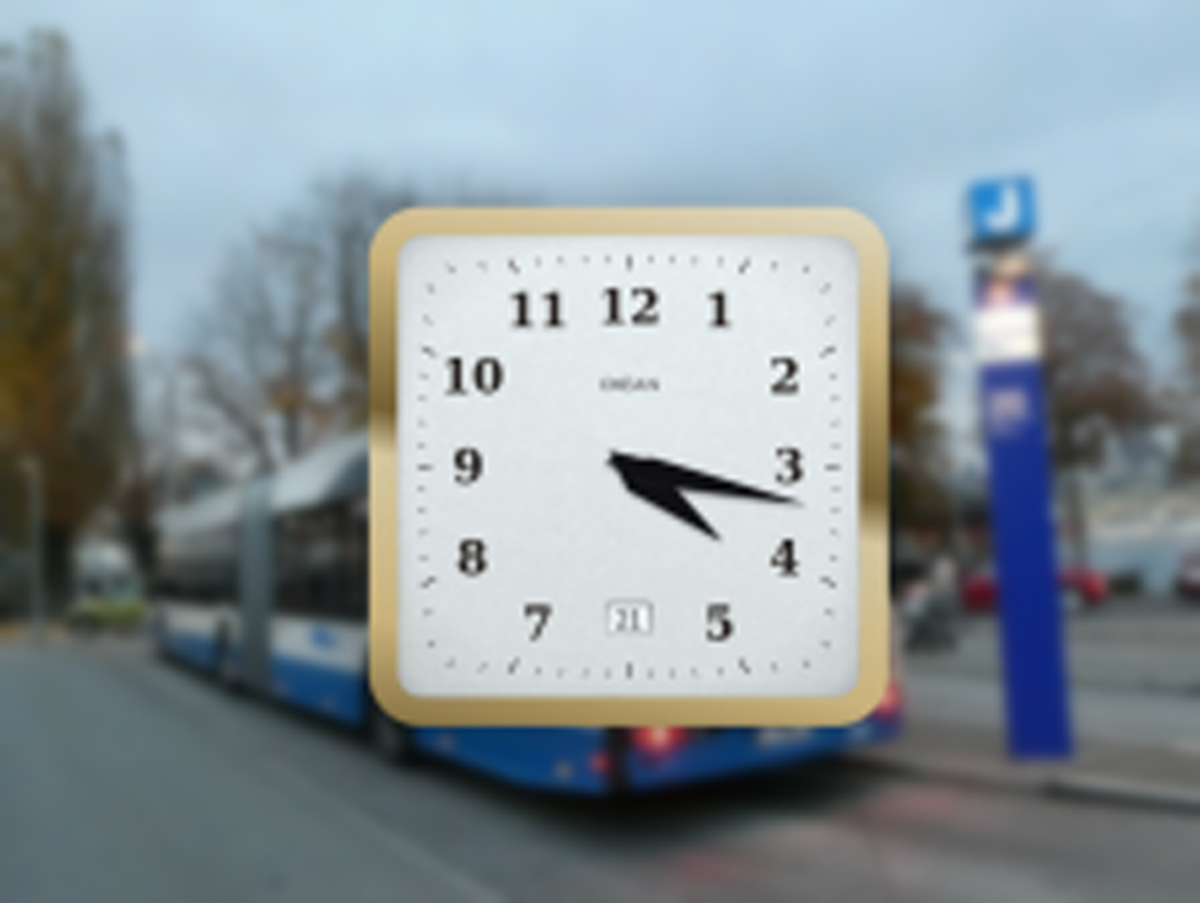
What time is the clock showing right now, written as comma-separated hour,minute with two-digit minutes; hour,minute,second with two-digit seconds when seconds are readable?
4,17
